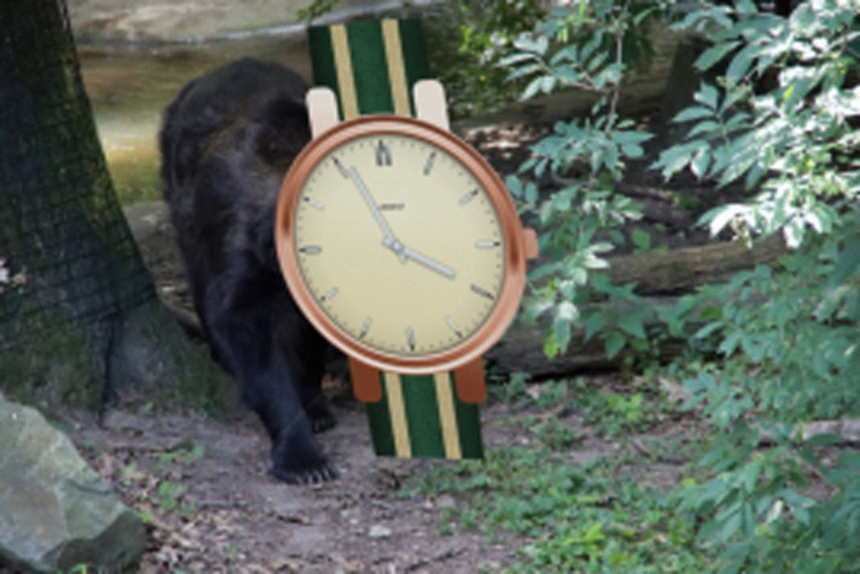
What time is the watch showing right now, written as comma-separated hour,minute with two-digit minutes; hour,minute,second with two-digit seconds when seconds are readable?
3,56
